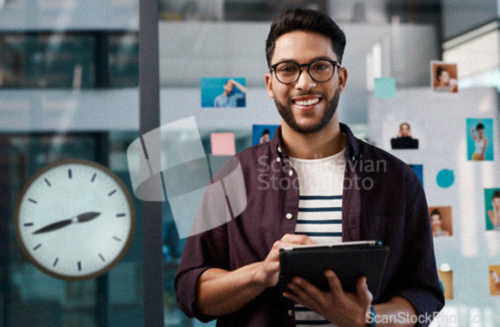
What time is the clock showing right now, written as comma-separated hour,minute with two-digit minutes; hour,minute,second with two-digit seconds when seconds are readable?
2,43
